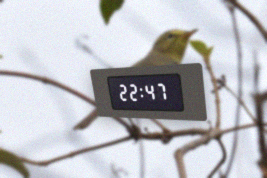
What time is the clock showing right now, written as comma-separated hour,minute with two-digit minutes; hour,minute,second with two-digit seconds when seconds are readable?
22,47
